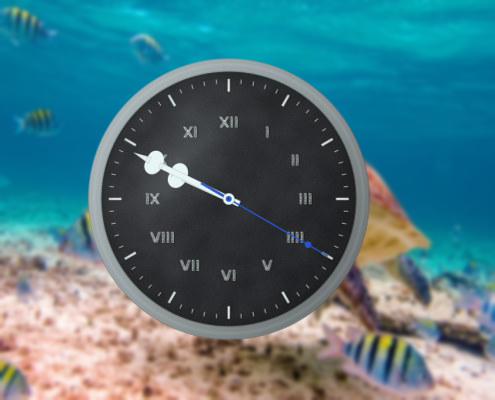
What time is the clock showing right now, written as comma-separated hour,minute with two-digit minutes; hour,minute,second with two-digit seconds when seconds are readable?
9,49,20
